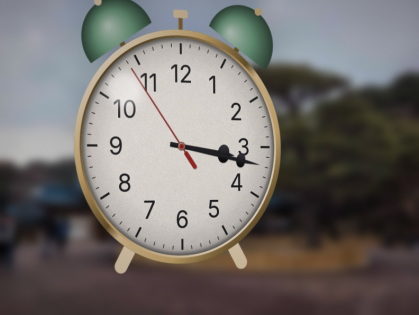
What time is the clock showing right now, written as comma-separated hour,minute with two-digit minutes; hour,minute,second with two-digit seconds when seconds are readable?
3,16,54
